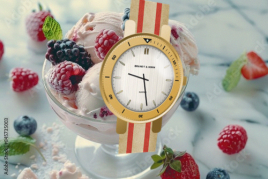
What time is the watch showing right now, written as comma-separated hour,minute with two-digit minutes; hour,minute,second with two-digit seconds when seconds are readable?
9,28
